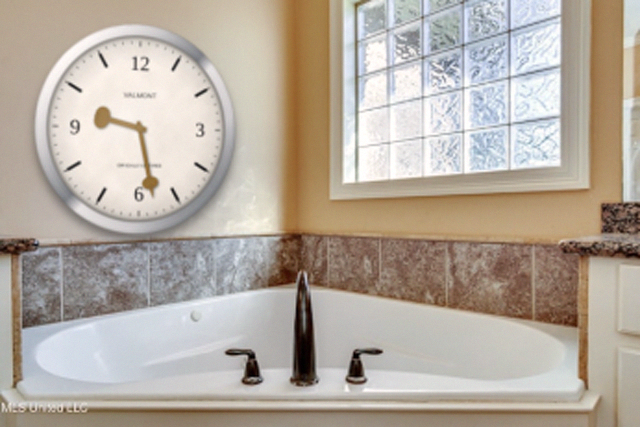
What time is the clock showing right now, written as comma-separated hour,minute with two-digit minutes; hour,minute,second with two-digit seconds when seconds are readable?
9,28
